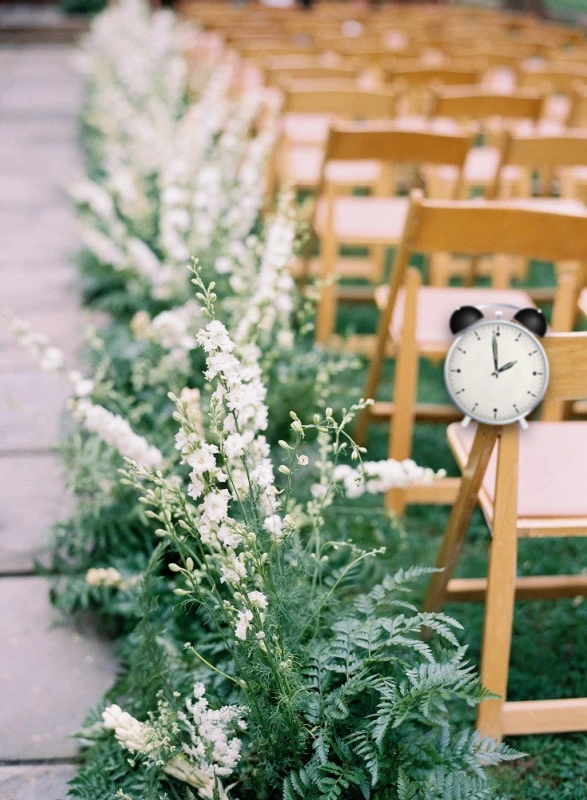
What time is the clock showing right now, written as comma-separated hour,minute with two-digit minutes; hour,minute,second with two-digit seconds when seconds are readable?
1,59
